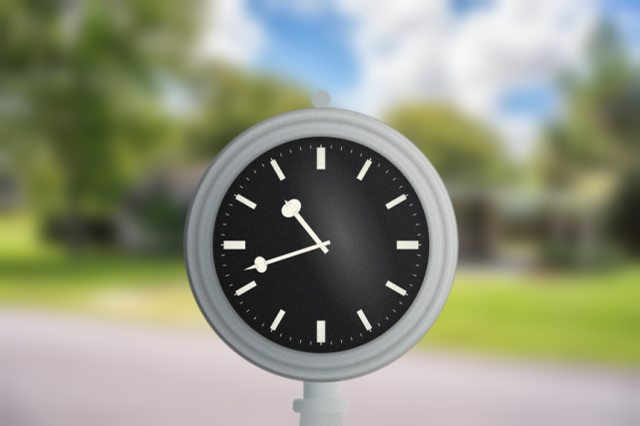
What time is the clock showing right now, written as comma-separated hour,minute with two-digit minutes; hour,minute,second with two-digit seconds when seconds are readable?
10,42
